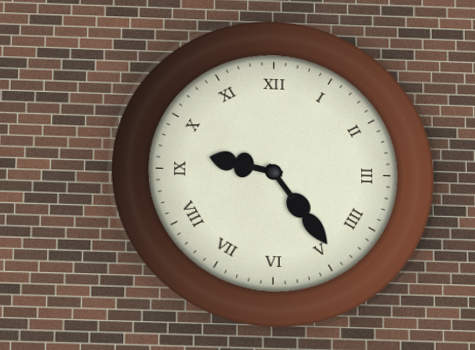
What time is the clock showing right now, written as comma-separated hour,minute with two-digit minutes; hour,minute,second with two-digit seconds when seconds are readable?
9,24
